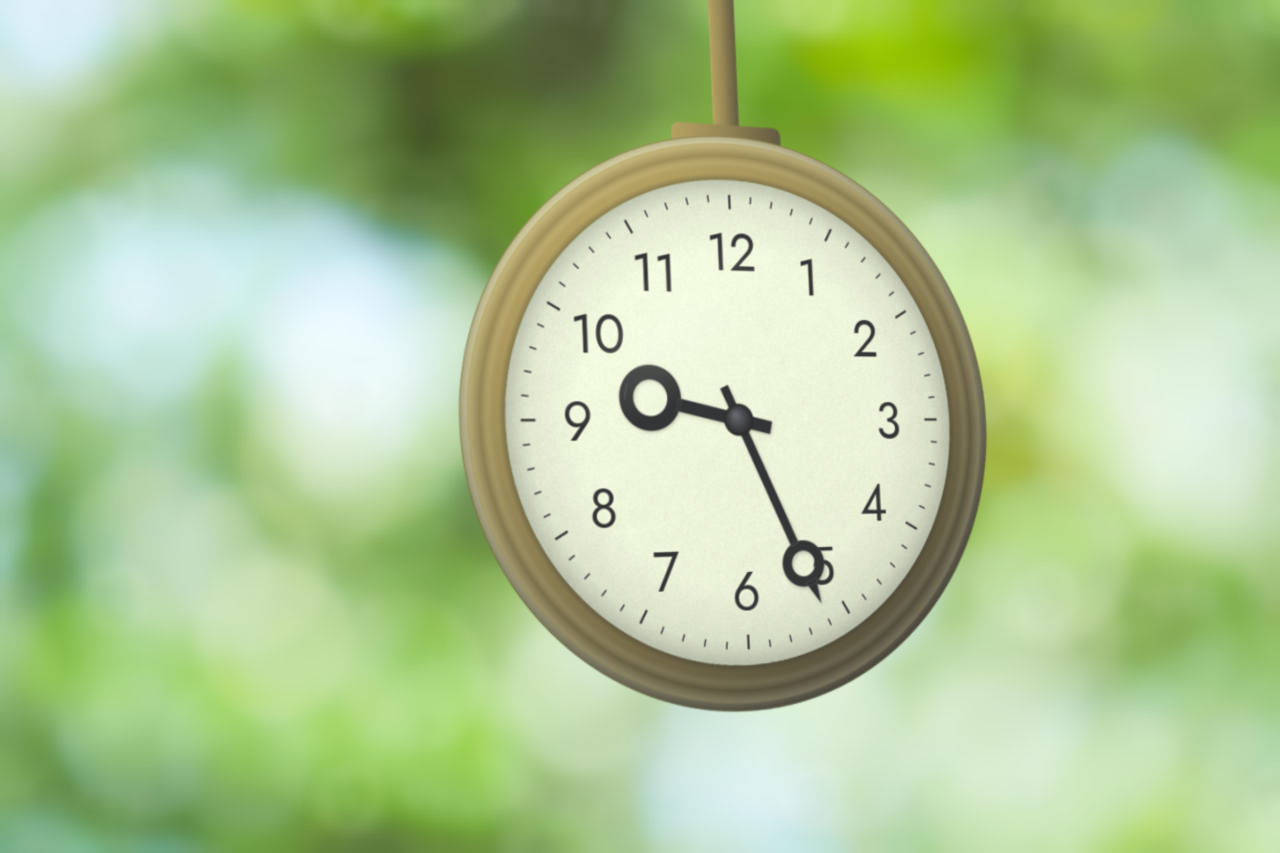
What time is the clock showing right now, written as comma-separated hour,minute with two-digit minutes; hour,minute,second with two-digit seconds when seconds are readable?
9,26
